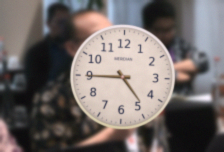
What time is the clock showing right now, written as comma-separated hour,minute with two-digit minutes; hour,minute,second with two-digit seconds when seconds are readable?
4,45
